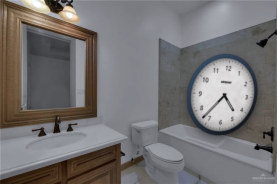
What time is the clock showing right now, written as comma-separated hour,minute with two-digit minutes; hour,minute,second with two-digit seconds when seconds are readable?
4,37
